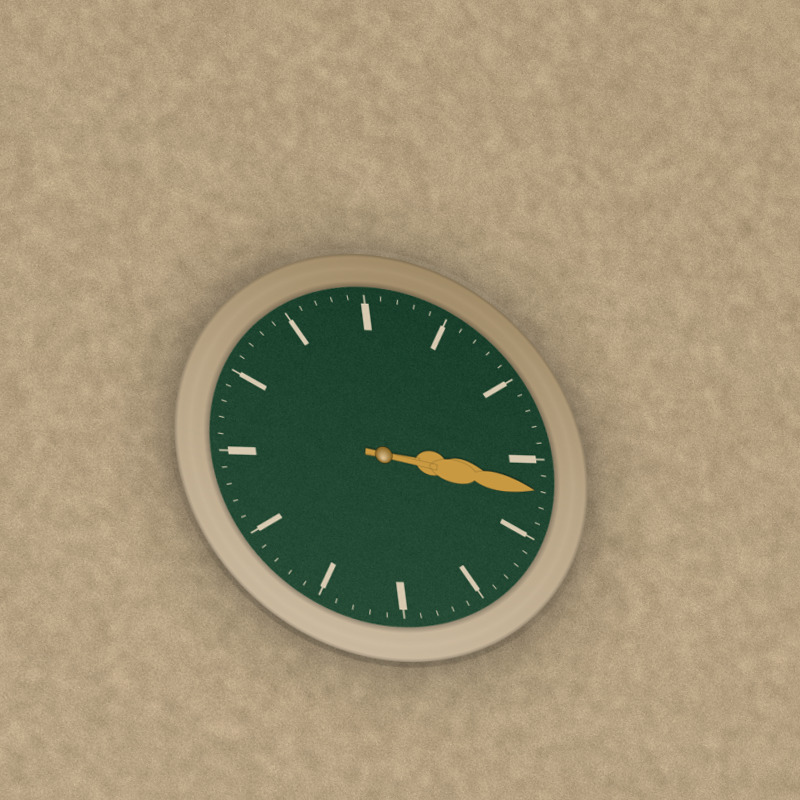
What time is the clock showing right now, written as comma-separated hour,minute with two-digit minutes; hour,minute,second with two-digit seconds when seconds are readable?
3,17
